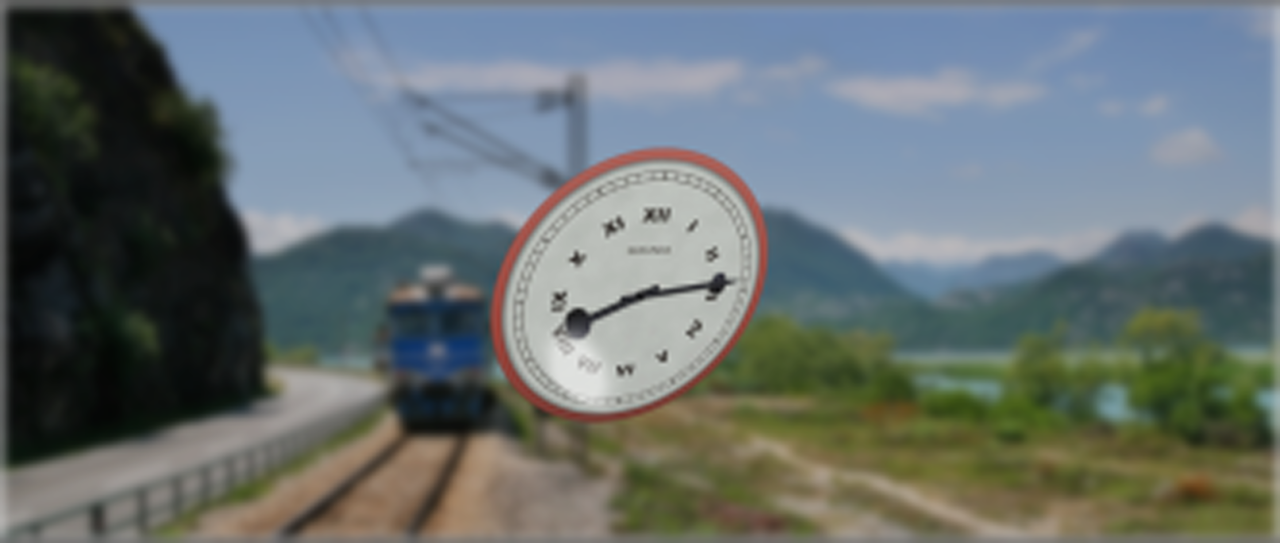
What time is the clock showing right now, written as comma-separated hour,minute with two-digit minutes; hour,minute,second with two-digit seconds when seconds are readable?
8,14
